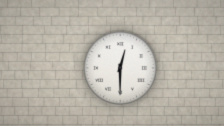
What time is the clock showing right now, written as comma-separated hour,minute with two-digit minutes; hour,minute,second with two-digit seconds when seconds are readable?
12,30
